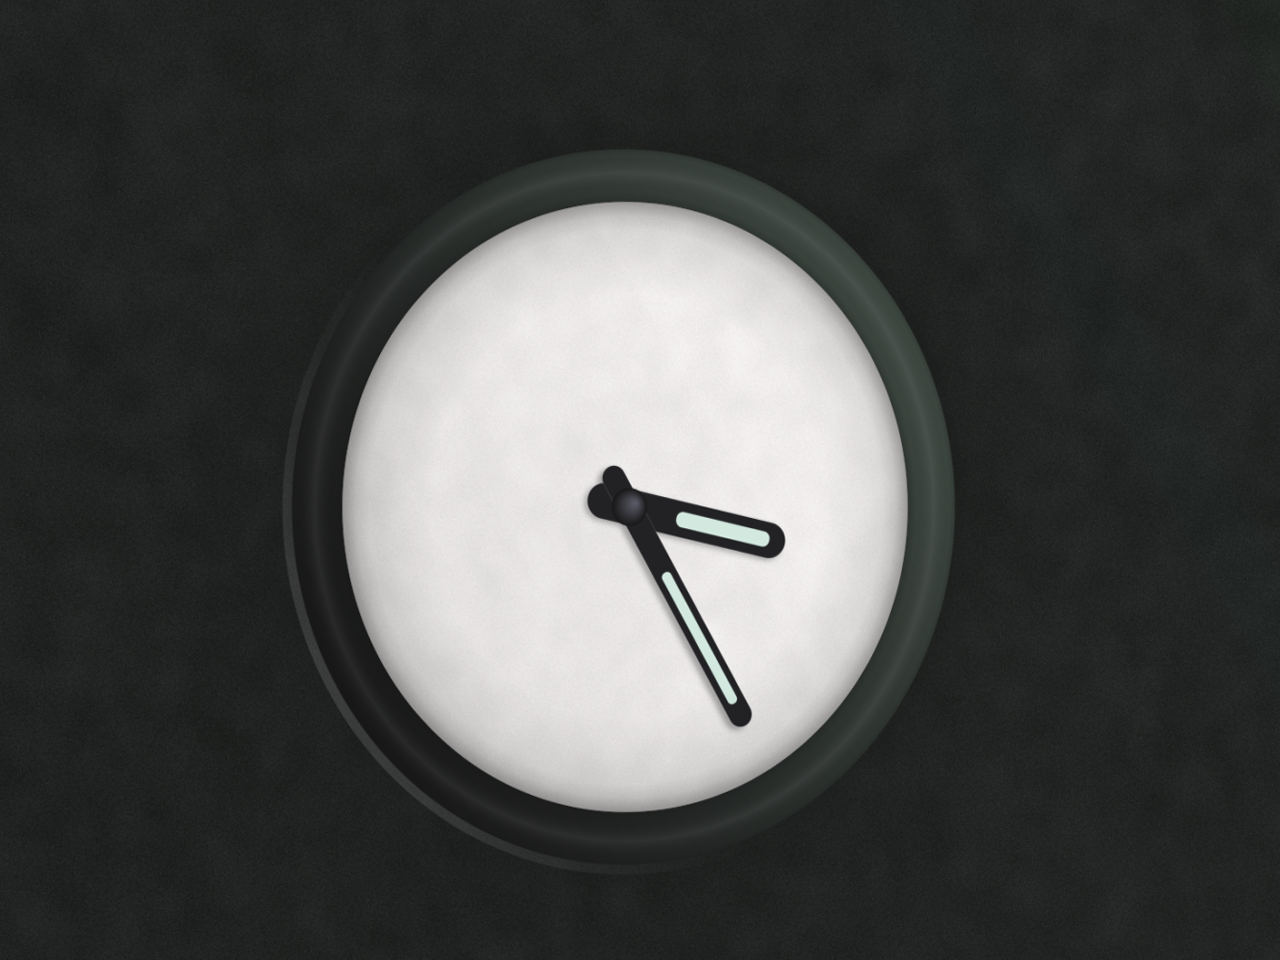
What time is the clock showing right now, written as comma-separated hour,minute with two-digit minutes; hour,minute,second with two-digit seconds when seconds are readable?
3,25
